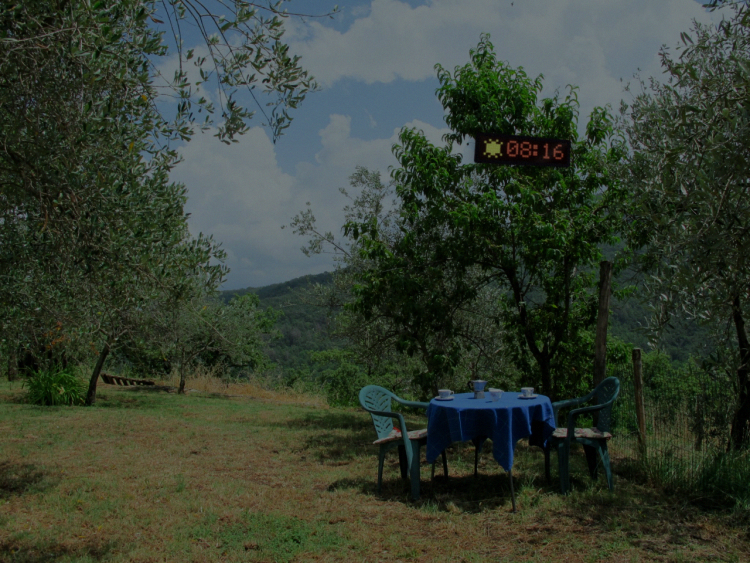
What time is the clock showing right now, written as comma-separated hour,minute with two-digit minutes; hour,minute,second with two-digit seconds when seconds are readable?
8,16
